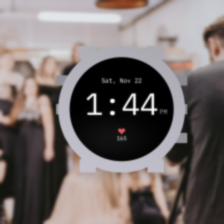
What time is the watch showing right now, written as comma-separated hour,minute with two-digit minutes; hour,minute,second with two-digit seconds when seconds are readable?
1,44
